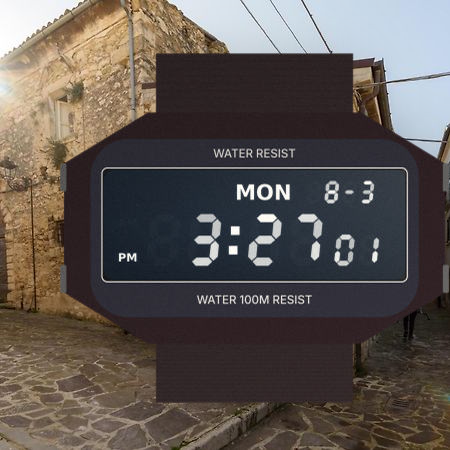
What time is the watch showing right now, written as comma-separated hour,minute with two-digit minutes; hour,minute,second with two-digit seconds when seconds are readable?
3,27,01
